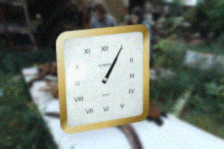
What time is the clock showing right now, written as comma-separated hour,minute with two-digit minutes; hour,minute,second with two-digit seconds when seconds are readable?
1,05
